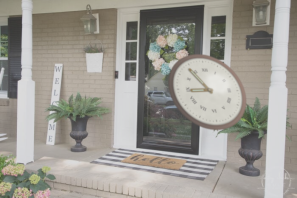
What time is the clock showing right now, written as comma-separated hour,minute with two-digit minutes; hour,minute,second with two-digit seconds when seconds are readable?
8,54
